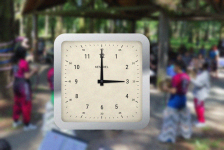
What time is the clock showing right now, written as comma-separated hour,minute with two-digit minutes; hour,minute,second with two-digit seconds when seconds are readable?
3,00
